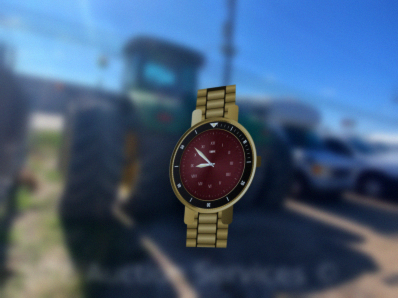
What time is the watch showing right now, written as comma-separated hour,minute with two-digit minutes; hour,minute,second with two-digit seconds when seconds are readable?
8,52
